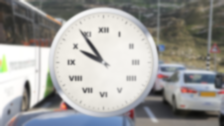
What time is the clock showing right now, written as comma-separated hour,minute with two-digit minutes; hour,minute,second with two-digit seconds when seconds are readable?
9,54
